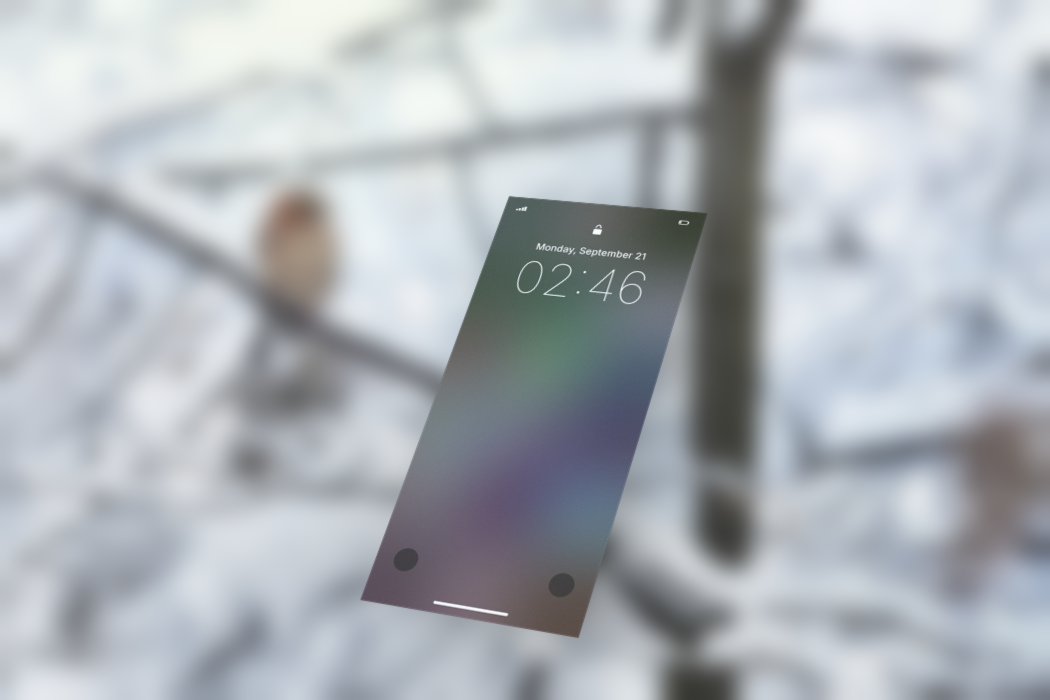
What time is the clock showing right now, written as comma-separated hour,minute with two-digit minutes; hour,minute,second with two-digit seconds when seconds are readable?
2,46
